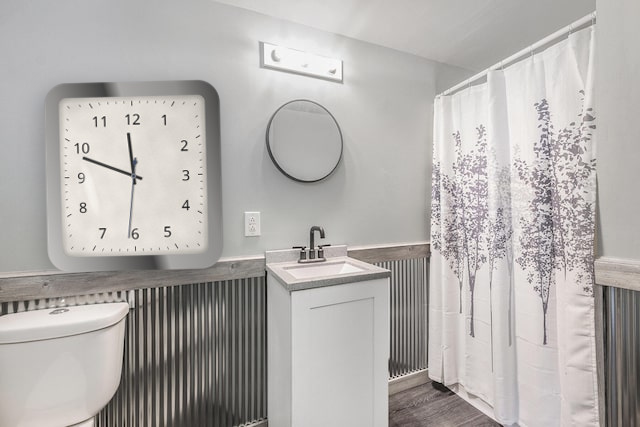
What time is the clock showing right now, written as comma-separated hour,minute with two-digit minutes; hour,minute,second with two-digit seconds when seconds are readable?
11,48,31
